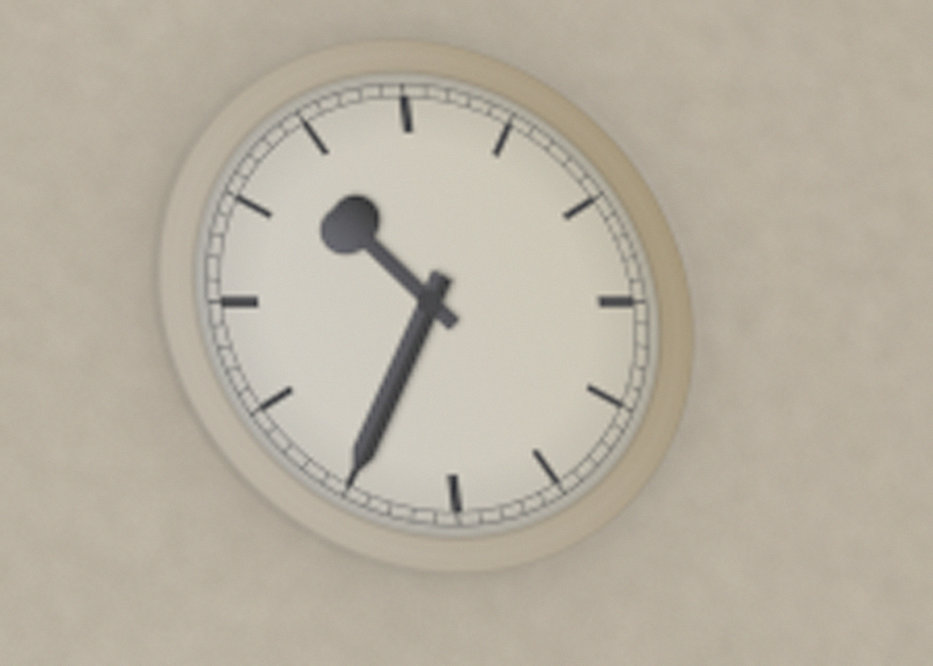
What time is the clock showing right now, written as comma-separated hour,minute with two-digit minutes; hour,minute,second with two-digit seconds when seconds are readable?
10,35
